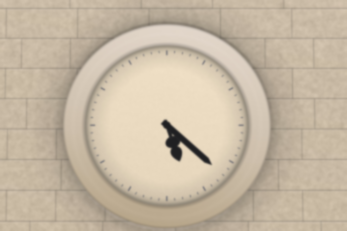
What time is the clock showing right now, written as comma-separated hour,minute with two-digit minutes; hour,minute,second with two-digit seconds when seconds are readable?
5,22
